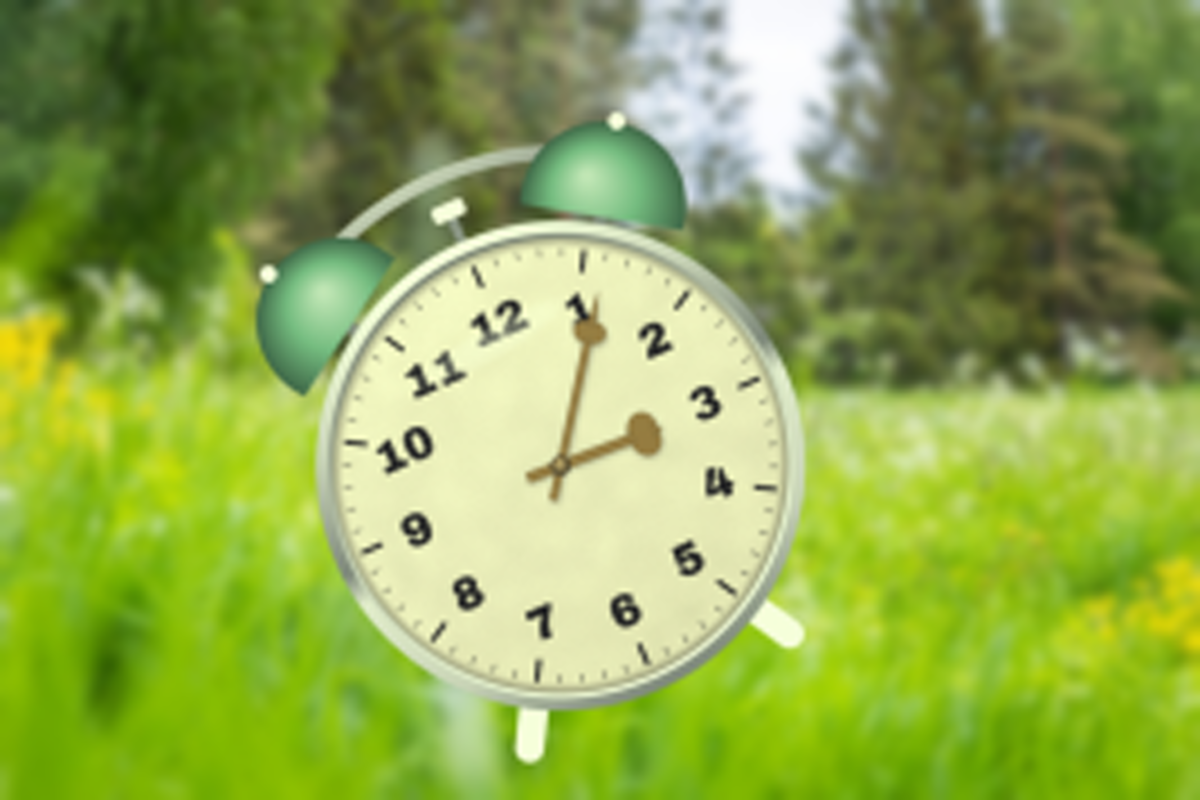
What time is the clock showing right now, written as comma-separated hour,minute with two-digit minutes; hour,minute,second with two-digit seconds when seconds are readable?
3,06
